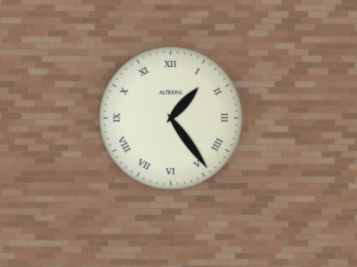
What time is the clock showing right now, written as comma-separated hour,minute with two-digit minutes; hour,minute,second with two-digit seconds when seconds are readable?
1,24
